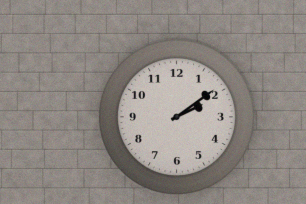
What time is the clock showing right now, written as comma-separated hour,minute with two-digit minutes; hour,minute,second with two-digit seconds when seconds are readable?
2,09
